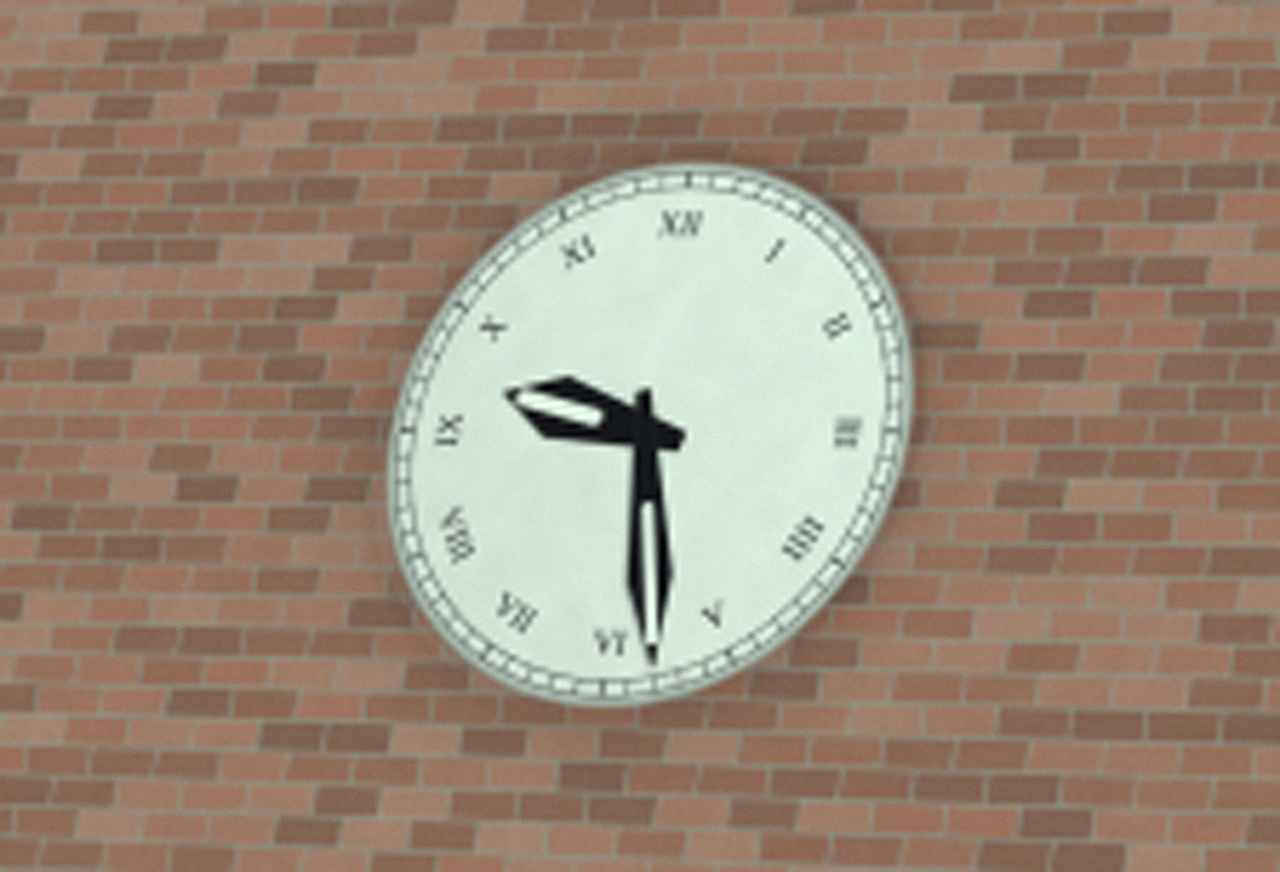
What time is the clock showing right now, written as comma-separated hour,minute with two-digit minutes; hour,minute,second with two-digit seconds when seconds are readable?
9,28
